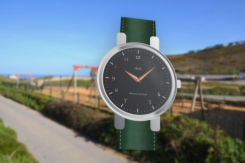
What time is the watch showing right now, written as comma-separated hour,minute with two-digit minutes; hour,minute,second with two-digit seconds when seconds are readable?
10,08
